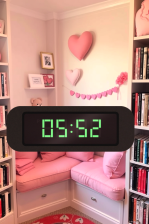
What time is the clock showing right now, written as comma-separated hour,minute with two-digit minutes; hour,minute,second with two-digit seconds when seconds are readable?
5,52
